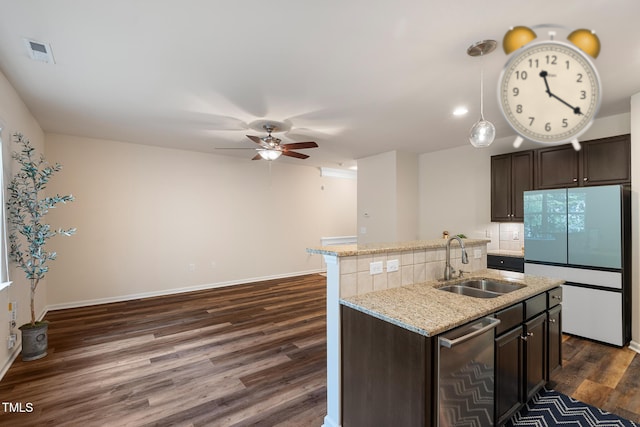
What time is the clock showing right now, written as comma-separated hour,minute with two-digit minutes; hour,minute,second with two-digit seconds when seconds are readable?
11,20
